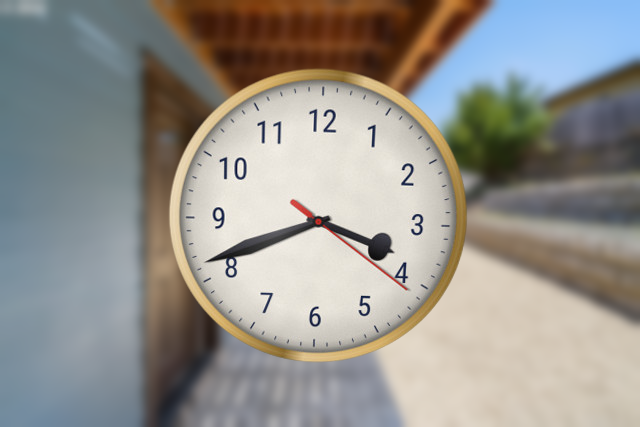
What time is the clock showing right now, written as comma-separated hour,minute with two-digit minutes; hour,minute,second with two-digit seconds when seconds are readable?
3,41,21
